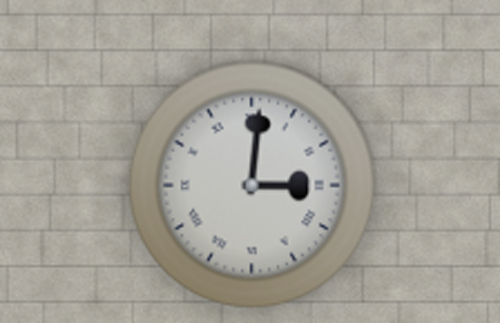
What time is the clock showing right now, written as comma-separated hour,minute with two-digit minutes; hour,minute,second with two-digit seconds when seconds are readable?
3,01
